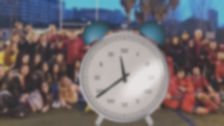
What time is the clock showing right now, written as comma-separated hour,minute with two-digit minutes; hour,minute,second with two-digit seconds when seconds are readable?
11,39
